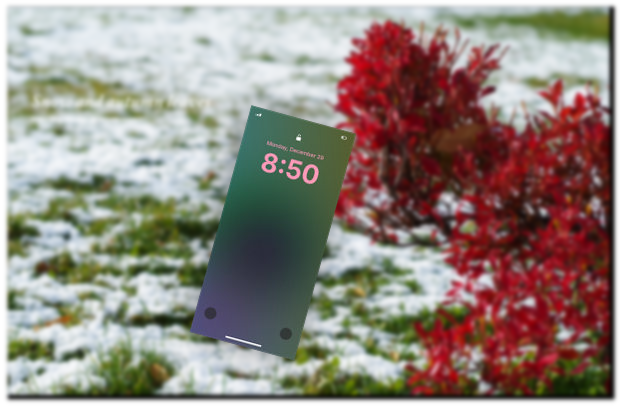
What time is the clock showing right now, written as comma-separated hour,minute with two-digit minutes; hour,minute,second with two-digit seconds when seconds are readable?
8,50
